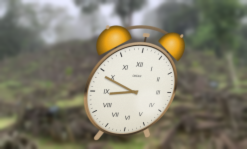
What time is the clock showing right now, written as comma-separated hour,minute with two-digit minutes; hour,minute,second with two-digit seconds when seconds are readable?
8,49
